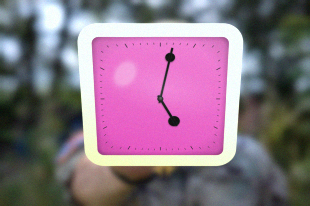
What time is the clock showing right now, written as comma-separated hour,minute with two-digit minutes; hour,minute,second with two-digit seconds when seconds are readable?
5,02
